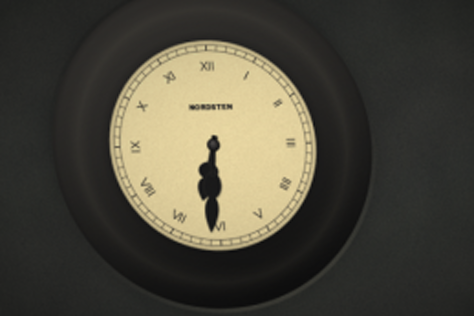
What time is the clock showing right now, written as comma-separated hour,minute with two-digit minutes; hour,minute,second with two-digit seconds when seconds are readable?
6,31
